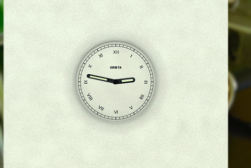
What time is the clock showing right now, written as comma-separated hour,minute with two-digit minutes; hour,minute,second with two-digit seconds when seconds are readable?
2,47
